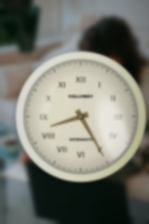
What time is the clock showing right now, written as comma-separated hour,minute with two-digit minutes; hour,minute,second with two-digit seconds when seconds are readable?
8,25
